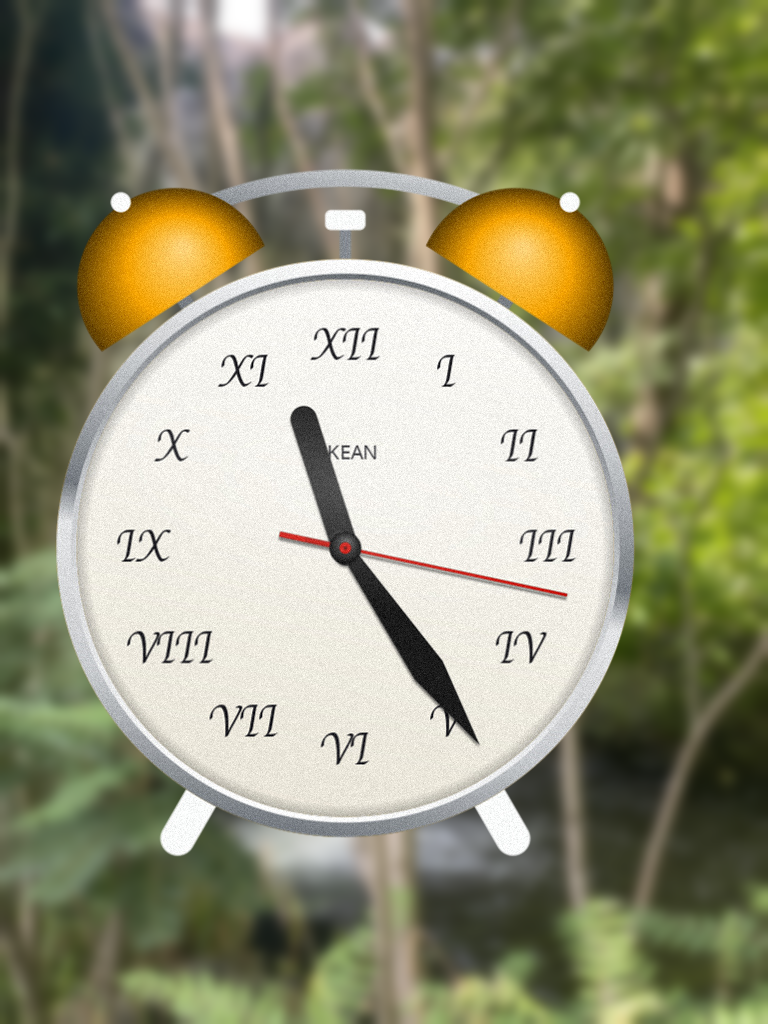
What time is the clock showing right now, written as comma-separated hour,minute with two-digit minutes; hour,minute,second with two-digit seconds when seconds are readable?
11,24,17
